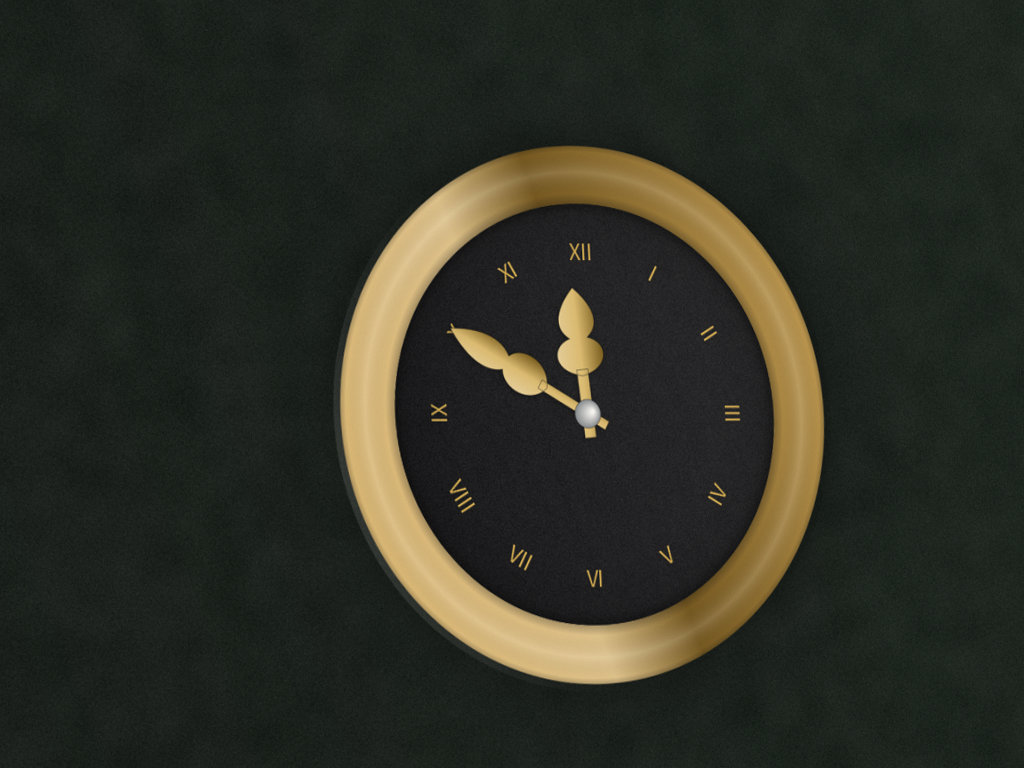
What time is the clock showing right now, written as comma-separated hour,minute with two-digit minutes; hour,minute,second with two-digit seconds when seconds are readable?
11,50
